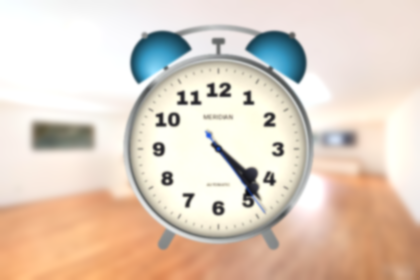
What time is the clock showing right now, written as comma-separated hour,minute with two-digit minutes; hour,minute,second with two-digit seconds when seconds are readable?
4,23,24
